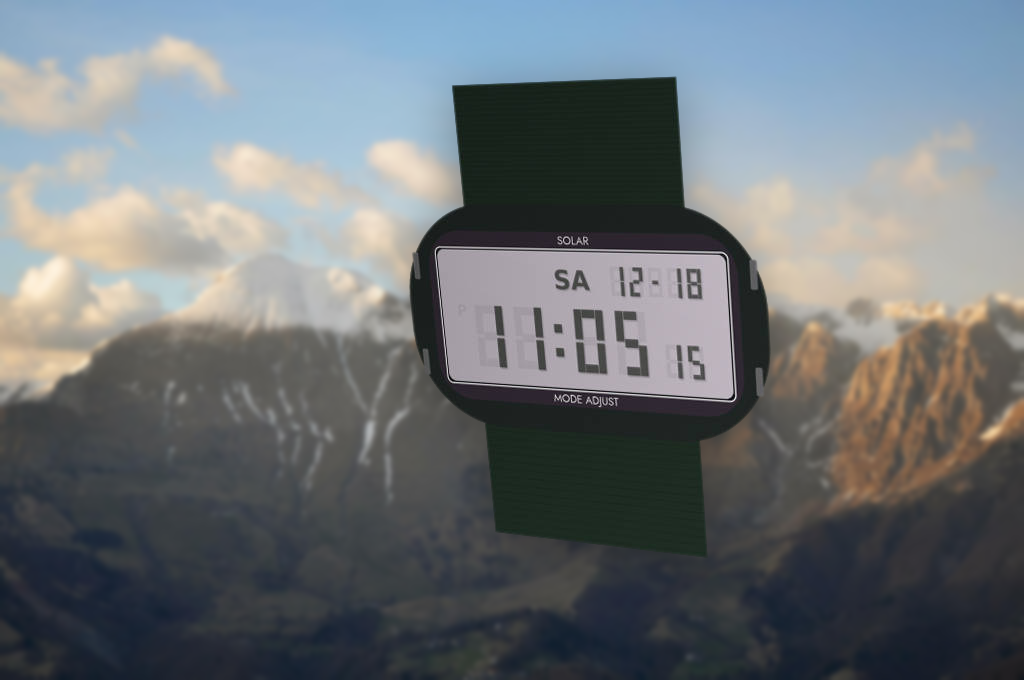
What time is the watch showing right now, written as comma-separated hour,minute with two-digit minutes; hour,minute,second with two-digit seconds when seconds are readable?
11,05,15
